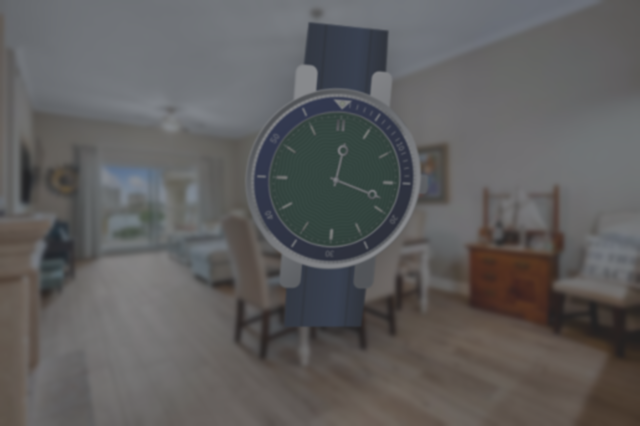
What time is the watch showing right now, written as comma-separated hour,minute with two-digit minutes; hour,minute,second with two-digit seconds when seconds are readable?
12,18
